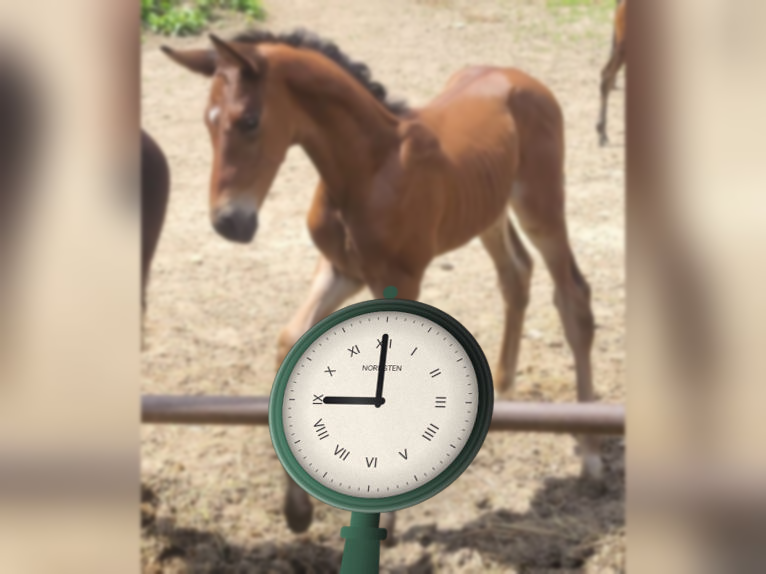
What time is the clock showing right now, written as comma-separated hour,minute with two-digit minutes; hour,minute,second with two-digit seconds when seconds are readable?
9,00
